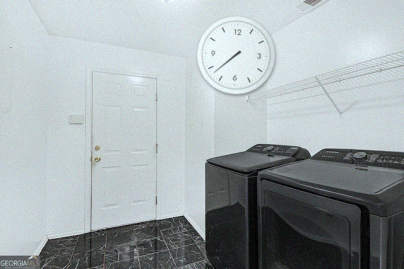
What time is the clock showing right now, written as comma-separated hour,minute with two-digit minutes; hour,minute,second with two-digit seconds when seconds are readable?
7,38
